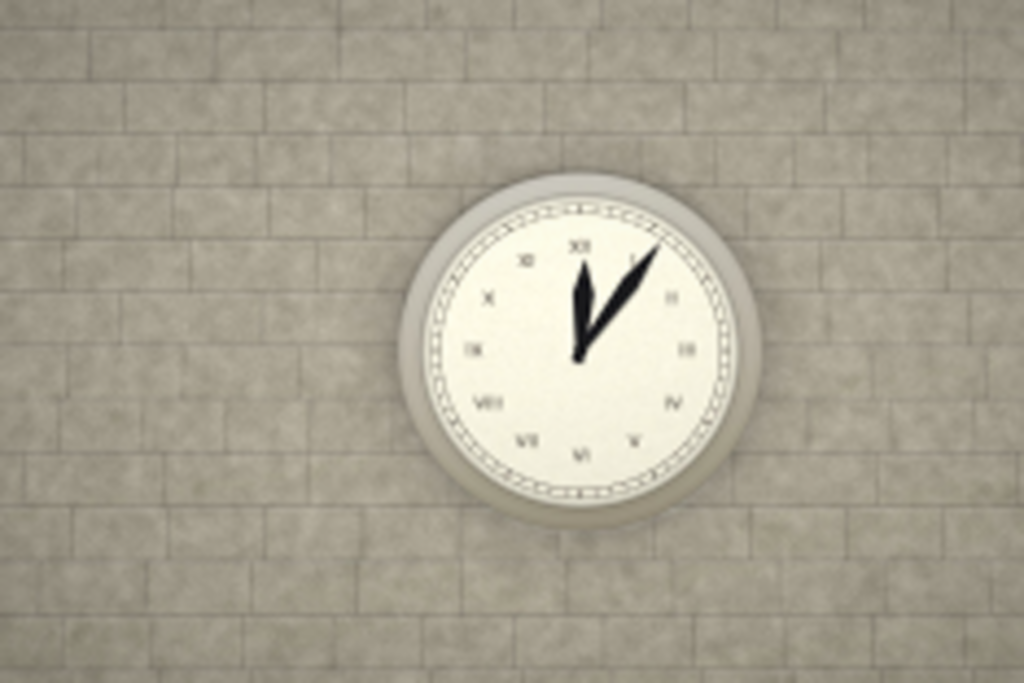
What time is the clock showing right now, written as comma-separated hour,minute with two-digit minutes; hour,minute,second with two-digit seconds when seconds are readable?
12,06
